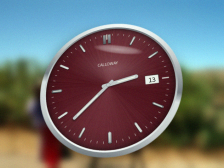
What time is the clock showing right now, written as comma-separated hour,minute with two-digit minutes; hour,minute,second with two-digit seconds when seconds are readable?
2,38
